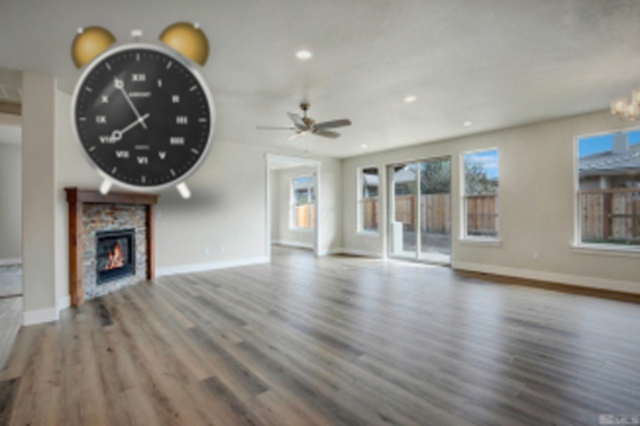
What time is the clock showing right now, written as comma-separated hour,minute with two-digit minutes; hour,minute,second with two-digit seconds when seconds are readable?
7,55
